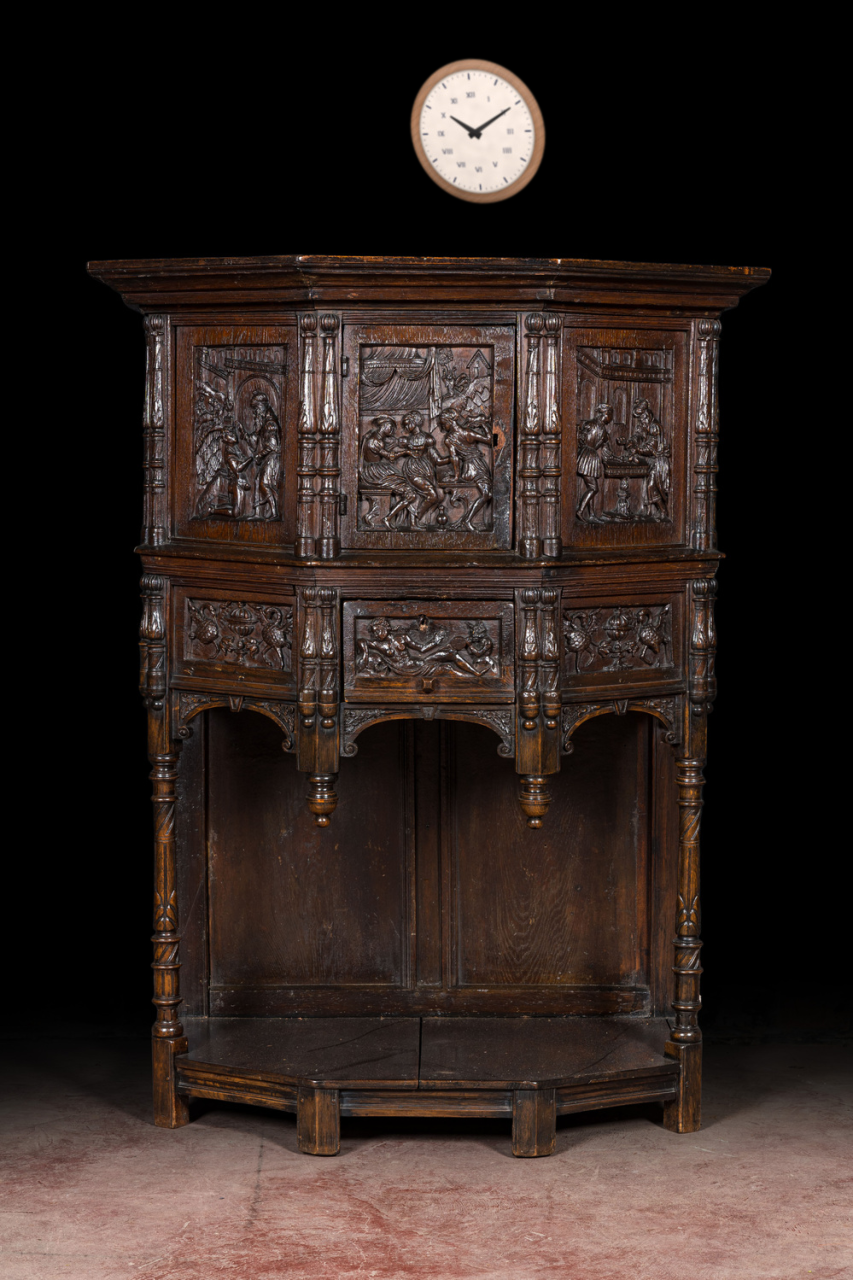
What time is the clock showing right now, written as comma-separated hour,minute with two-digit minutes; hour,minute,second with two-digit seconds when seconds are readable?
10,10
